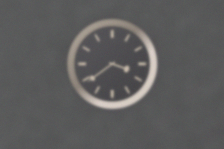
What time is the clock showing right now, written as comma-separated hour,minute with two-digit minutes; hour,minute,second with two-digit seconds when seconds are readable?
3,39
